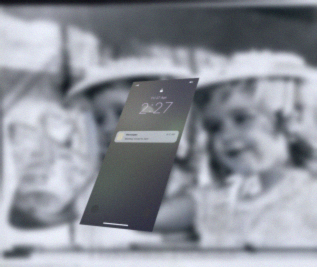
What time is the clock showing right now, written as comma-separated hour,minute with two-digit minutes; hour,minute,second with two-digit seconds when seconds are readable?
2,27
